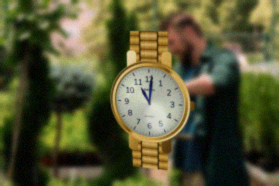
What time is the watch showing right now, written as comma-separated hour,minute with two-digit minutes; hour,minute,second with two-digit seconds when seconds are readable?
11,01
